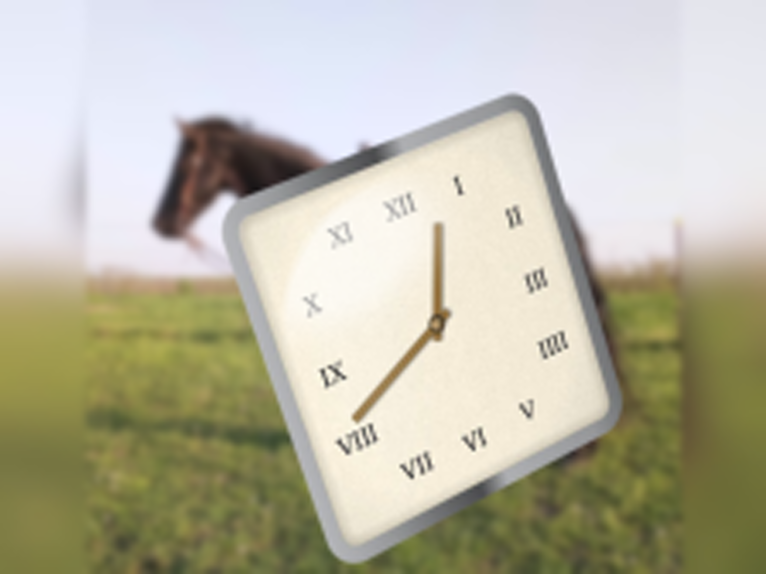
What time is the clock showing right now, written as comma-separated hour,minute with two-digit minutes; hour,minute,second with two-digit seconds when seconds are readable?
12,41
